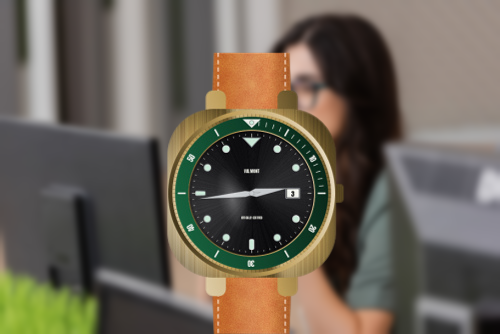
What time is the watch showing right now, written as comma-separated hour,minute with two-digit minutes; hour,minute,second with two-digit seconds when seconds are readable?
2,44
